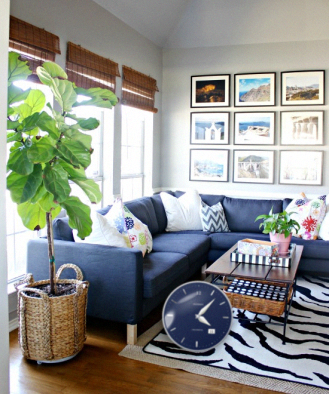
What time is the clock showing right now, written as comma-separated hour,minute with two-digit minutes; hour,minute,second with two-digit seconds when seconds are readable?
4,07
